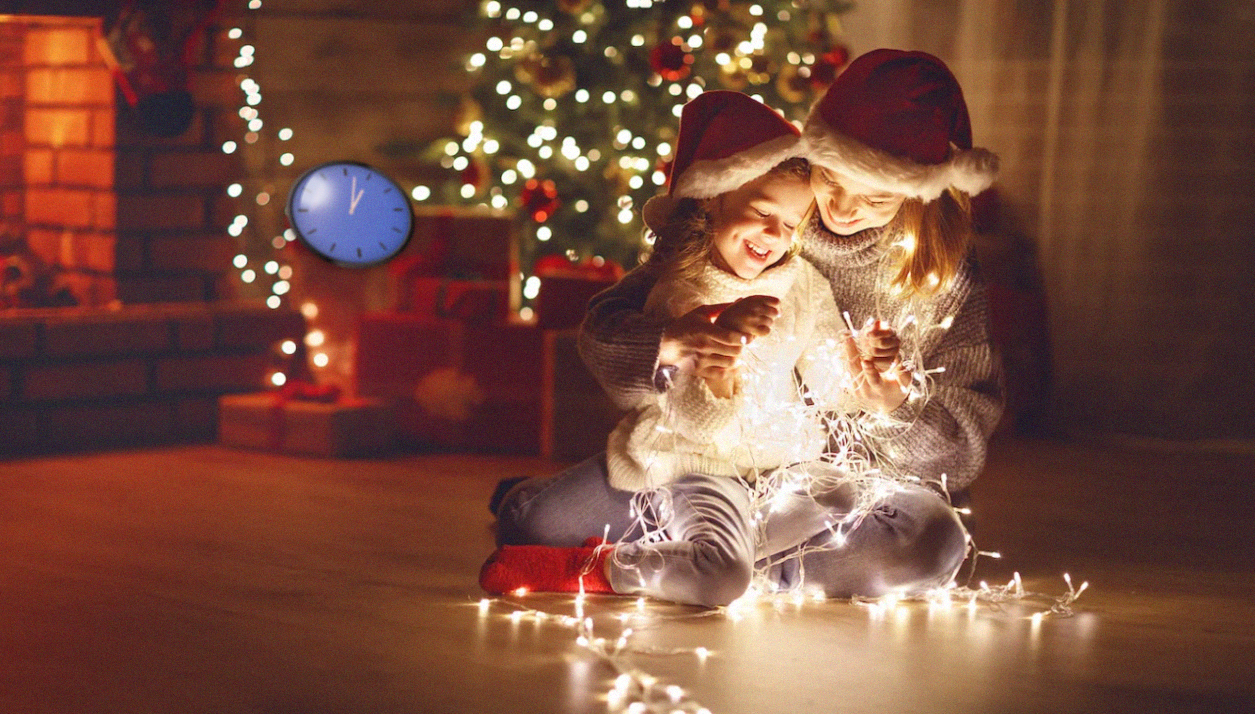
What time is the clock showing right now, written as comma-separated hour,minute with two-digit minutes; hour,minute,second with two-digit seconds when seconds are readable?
1,02
